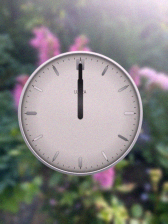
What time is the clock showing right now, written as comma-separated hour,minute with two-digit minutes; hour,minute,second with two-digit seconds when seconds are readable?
12,00
